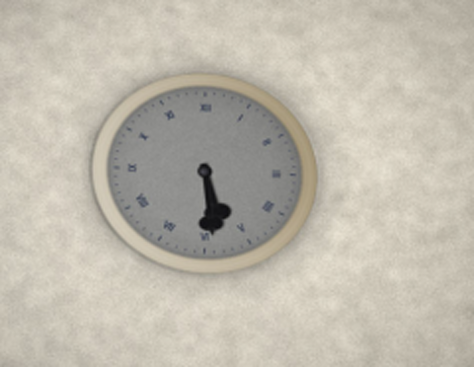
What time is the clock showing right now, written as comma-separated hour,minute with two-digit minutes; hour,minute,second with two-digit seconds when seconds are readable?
5,29
